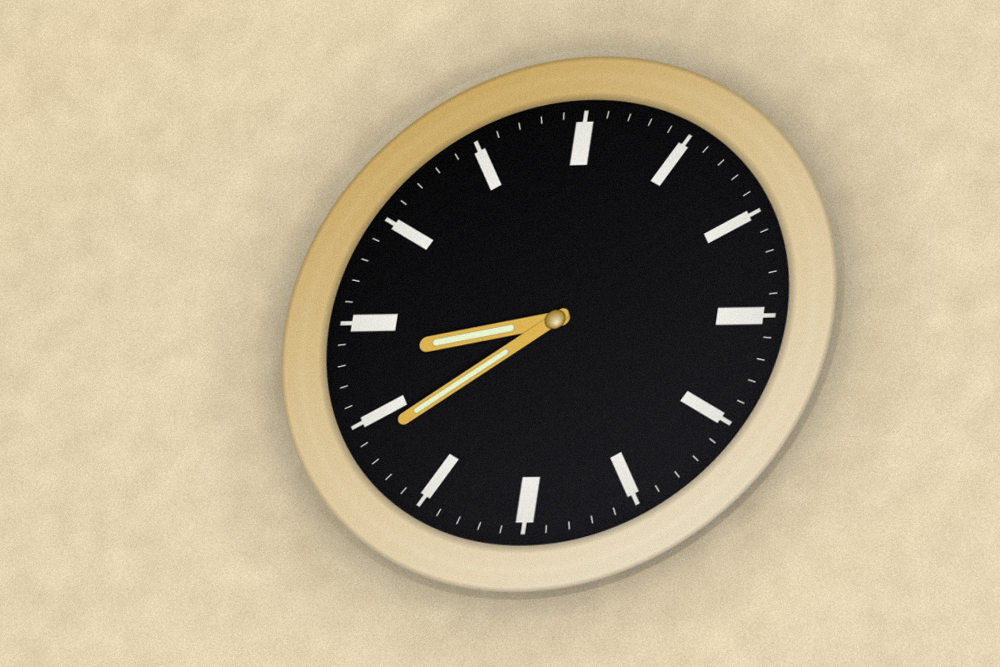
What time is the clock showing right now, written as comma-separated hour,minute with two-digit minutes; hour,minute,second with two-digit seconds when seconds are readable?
8,39
